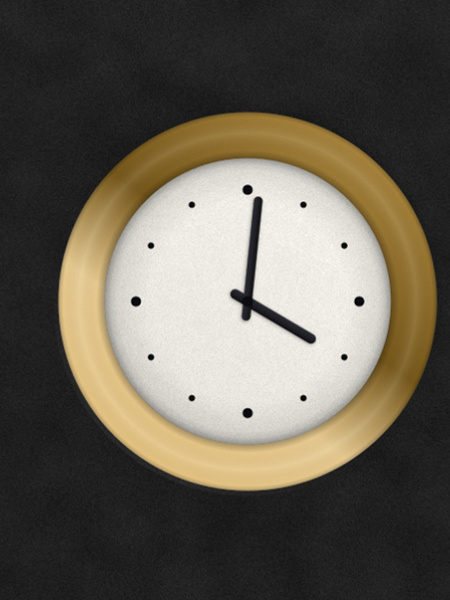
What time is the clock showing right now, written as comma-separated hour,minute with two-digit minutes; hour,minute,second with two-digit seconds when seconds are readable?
4,01
